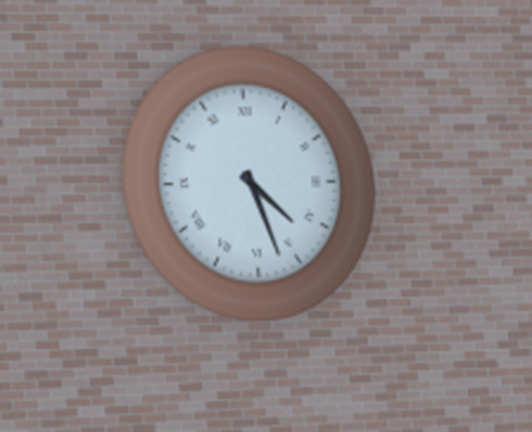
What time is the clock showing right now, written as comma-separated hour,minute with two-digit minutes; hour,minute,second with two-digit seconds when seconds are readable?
4,27
